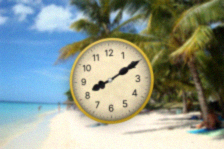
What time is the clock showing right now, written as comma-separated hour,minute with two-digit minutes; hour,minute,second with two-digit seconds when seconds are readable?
8,10
